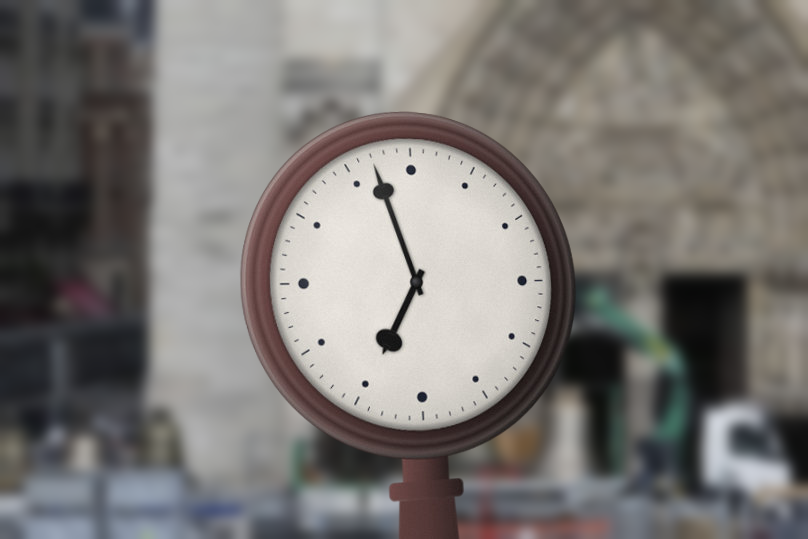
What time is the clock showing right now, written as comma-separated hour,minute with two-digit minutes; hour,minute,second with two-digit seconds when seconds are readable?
6,57
